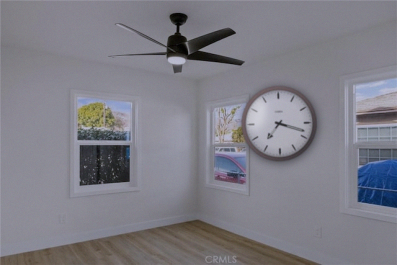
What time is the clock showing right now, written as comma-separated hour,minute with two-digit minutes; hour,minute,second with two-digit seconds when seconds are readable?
7,18
